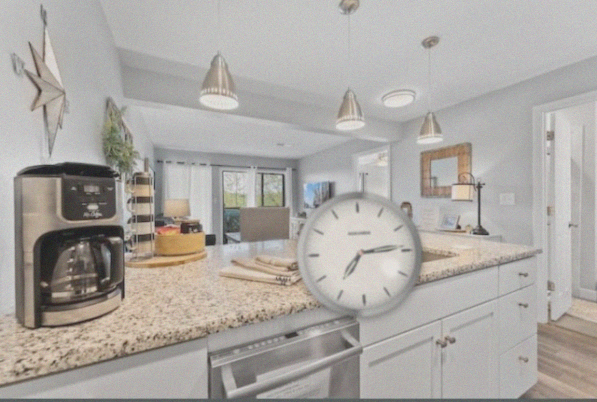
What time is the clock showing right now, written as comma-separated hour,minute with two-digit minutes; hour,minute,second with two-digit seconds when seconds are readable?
7,14
